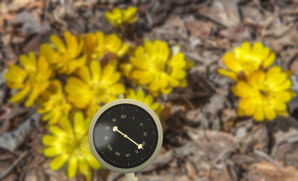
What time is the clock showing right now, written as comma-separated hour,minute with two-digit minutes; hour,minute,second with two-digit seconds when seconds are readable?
10,22
